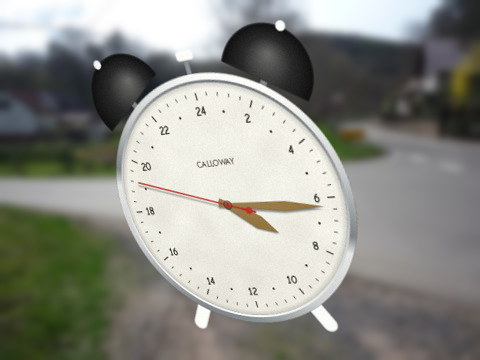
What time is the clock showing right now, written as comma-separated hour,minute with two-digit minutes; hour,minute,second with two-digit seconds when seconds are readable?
8,15,48
